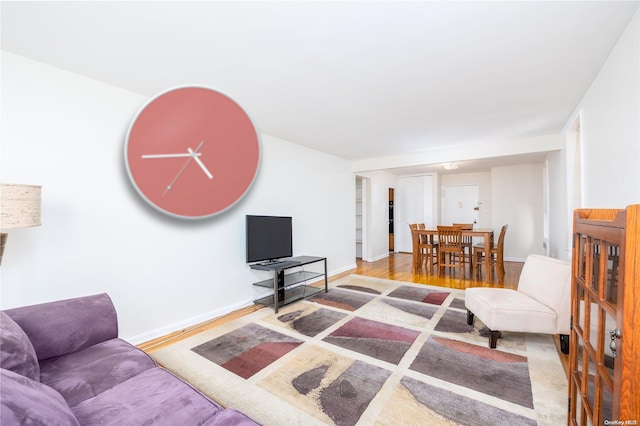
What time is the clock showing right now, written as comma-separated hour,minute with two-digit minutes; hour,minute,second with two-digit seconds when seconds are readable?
4,44,36
